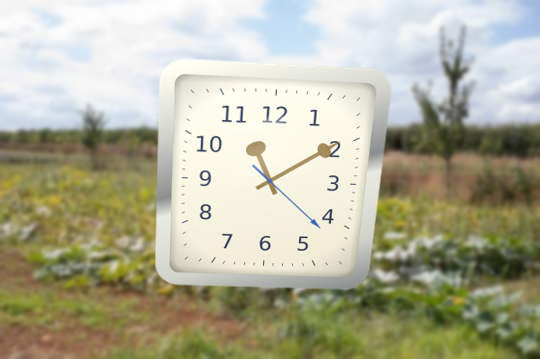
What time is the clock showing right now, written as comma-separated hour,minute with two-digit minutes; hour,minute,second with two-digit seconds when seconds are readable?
11,09,22
